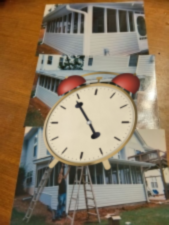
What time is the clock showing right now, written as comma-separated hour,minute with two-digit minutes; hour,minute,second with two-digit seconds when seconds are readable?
4,54
